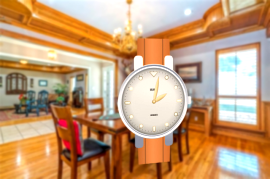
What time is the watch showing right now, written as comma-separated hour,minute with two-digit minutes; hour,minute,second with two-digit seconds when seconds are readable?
2,02
